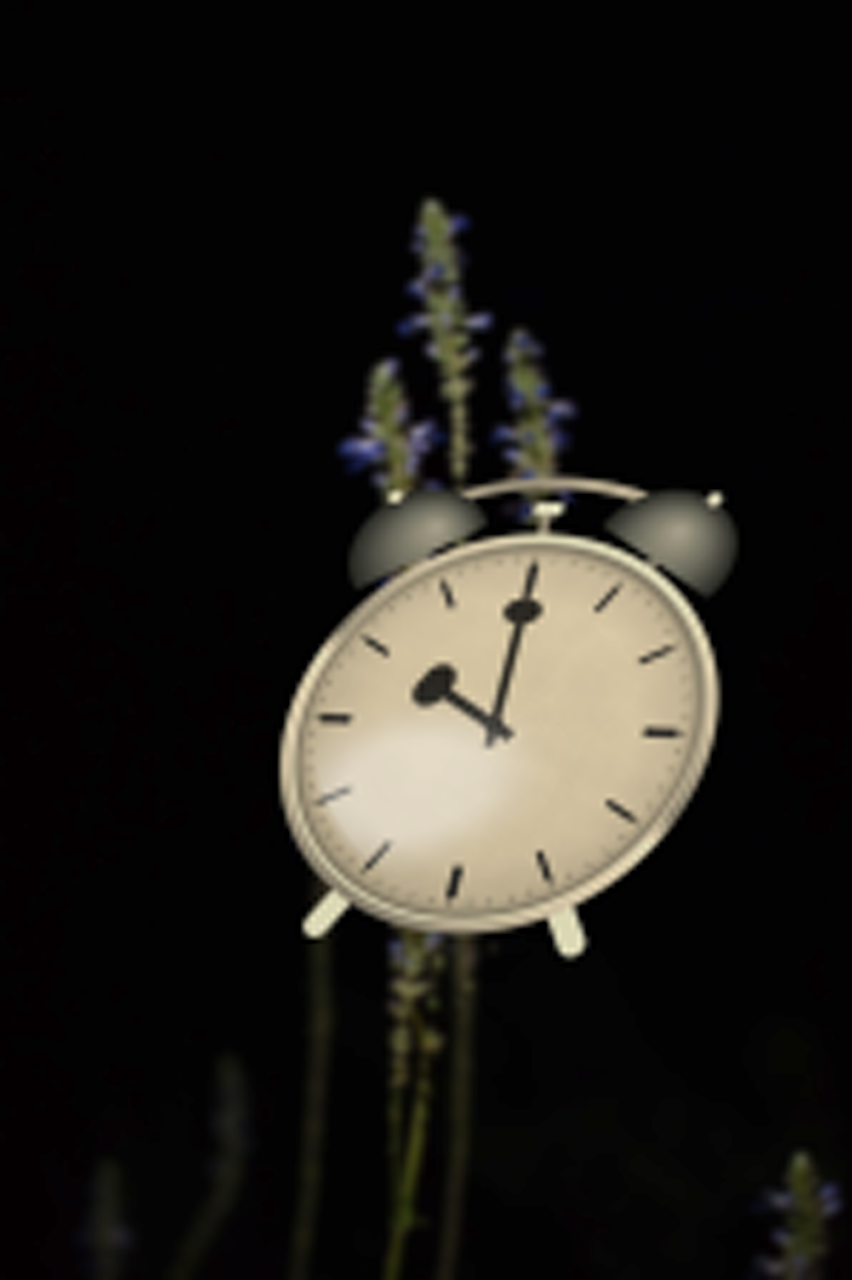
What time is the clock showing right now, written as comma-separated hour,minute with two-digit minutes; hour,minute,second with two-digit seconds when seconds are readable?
10,00
